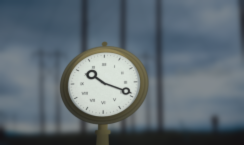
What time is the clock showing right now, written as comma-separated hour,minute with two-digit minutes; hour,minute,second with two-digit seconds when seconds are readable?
10,19
